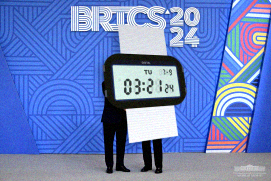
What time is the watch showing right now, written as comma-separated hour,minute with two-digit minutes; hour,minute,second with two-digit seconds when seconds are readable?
3,21,24
